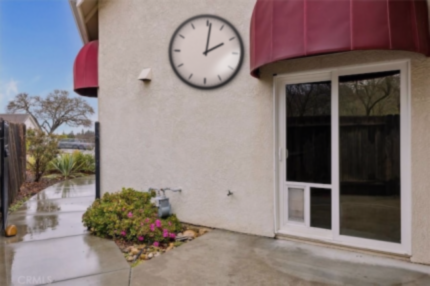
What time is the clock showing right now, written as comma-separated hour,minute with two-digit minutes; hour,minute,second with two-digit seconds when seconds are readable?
2,01
